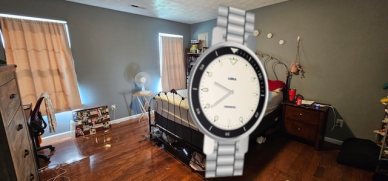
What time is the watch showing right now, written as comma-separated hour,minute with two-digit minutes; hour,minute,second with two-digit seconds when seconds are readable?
9,39
